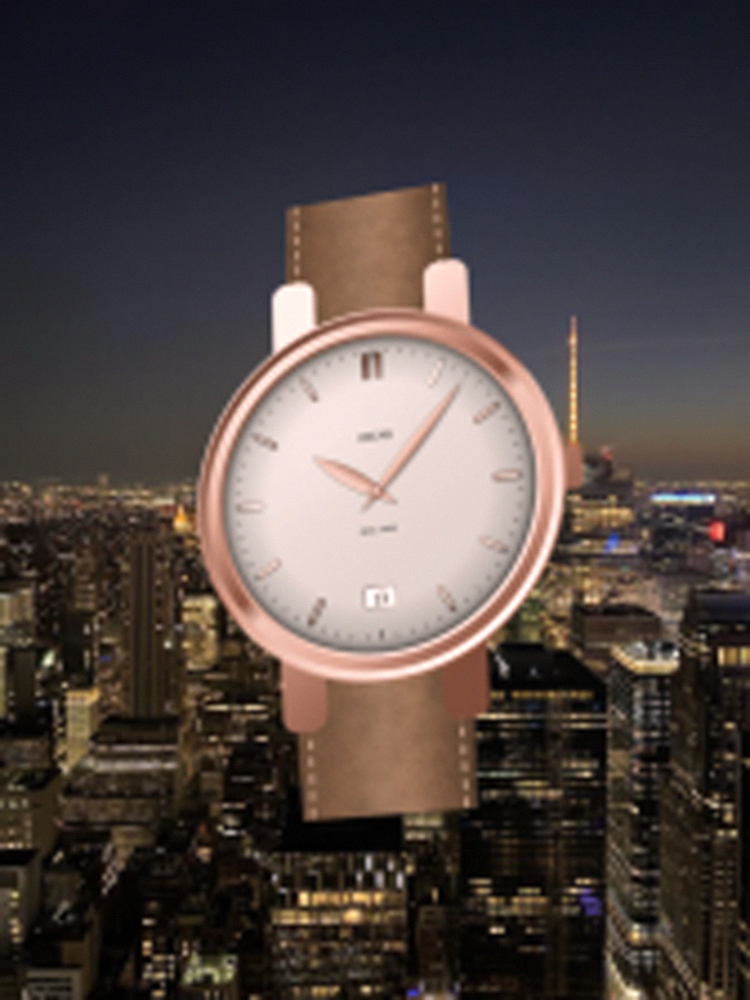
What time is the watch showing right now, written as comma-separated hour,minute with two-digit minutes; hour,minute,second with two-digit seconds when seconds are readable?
10,07
